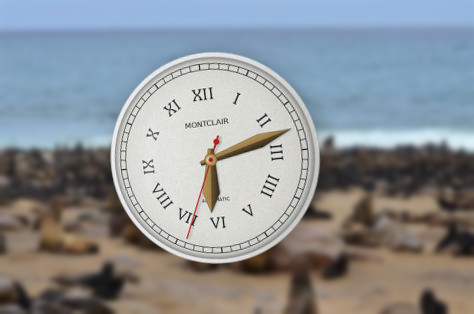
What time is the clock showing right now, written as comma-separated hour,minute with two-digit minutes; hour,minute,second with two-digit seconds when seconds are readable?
6,12,34
